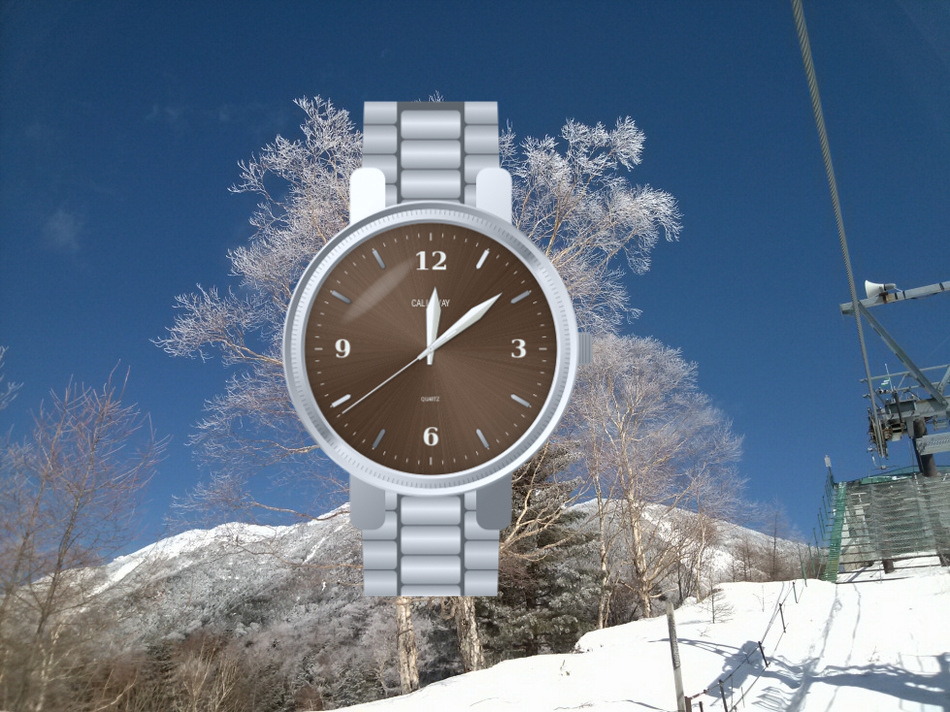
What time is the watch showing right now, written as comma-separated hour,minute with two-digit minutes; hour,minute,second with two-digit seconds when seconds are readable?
12,08,39
